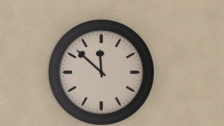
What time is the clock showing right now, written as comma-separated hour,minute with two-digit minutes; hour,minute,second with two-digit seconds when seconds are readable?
11,52
